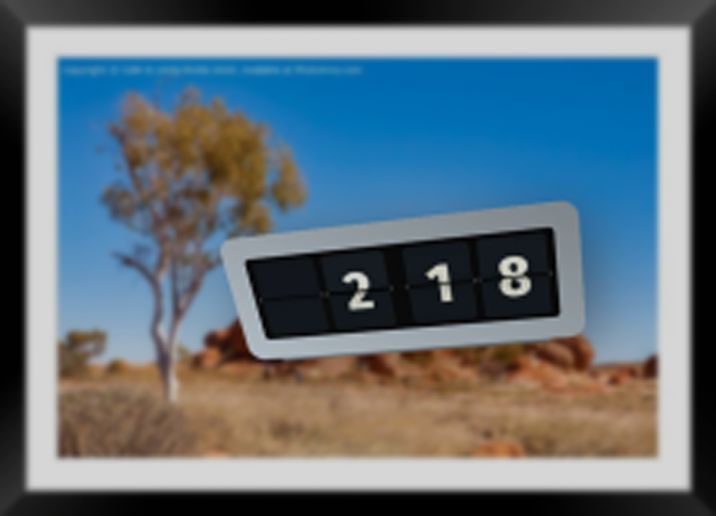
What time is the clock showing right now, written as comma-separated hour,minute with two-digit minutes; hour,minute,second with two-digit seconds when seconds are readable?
2,18
